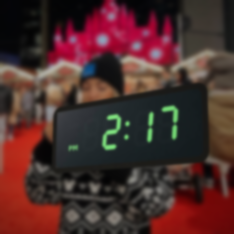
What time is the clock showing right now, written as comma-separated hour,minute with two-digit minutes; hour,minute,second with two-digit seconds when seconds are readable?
2,17
